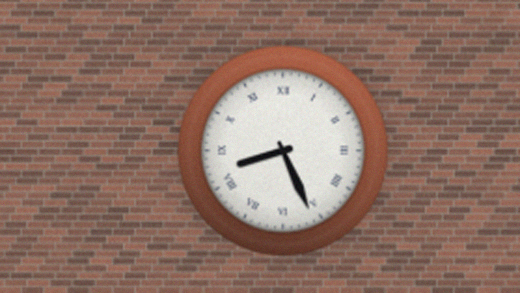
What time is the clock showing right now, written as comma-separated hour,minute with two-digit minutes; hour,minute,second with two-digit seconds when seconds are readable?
8,26
